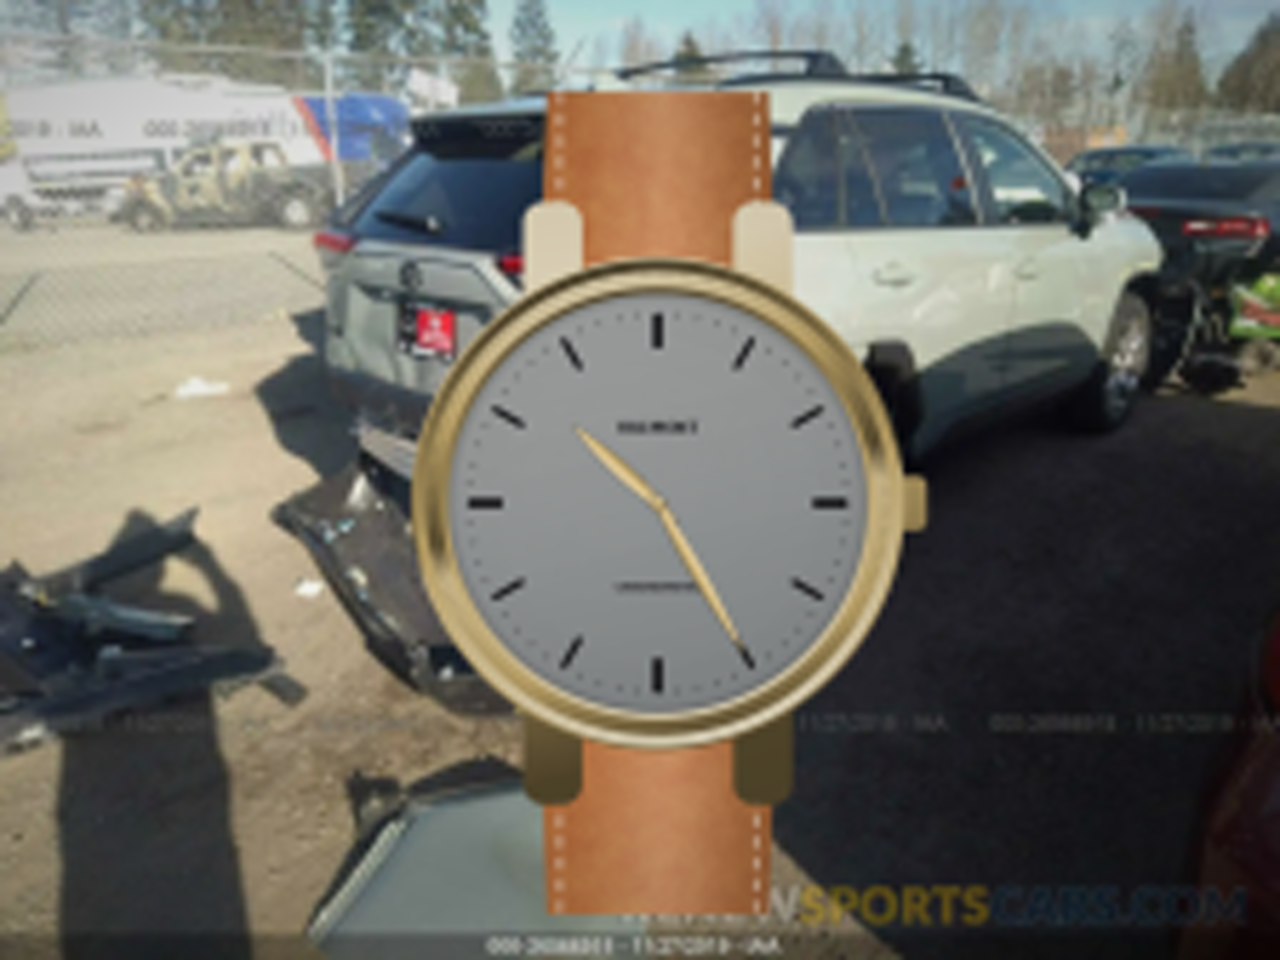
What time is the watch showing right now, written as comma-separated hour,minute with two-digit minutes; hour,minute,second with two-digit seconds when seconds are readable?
10,25
